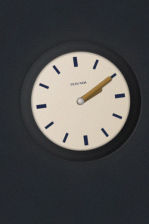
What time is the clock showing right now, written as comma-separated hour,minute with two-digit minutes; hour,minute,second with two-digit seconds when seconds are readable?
2,10
